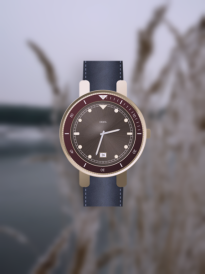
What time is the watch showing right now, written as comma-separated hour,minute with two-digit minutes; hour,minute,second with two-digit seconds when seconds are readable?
2,33
